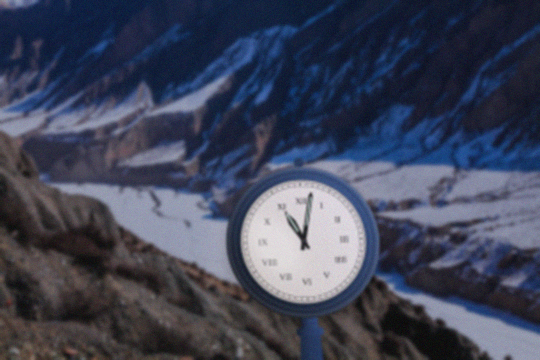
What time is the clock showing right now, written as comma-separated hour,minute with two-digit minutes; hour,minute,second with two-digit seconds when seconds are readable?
11,02
